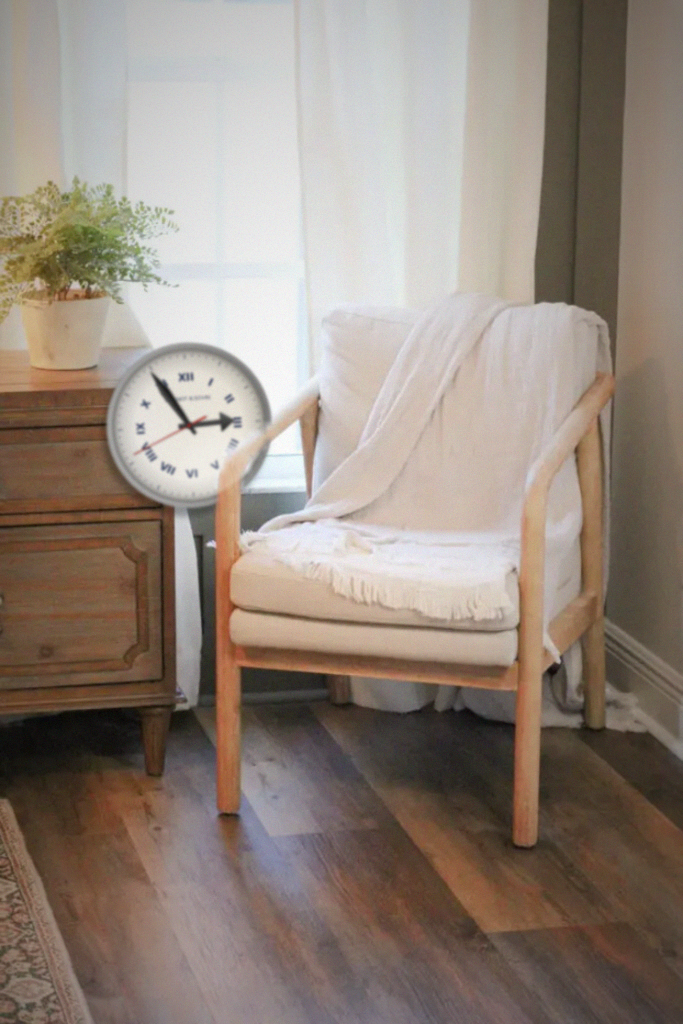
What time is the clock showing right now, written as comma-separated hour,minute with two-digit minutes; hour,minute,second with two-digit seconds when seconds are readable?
2,54,41
